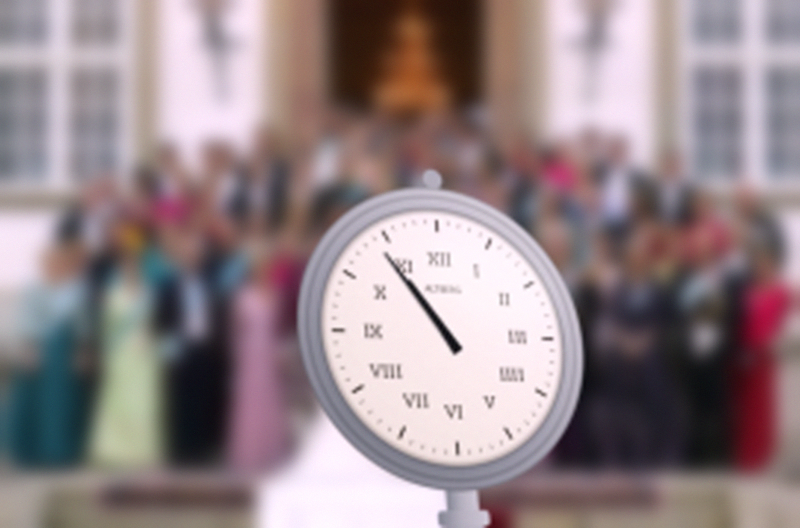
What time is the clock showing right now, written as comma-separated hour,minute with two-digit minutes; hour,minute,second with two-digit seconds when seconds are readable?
10,54
